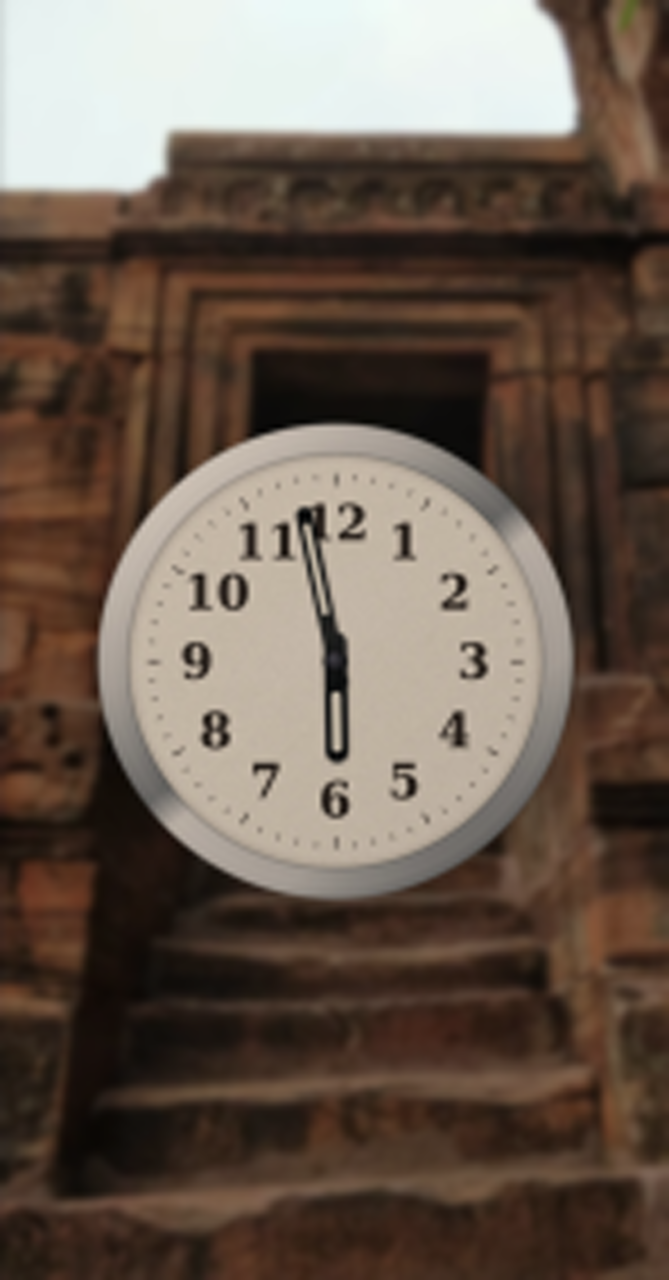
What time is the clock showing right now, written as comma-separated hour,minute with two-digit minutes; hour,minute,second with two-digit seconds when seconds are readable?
5,58
